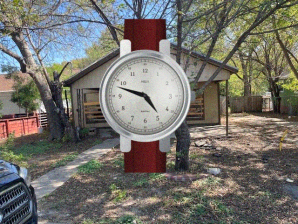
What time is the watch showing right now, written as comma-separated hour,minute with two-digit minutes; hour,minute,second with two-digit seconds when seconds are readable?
4,48
